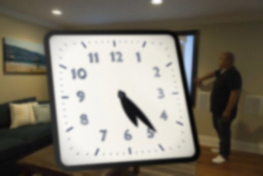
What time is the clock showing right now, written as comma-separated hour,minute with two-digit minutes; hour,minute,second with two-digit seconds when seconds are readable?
5,24
